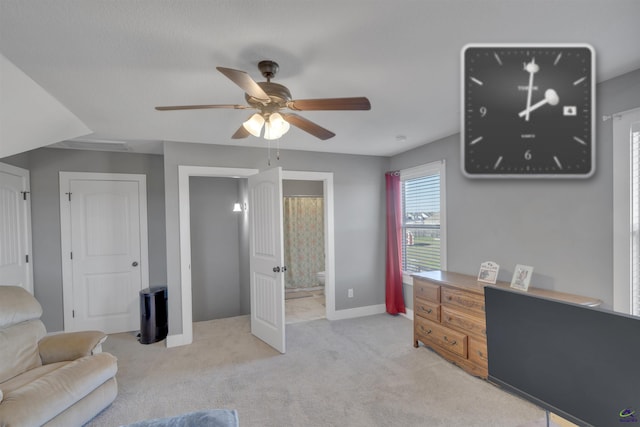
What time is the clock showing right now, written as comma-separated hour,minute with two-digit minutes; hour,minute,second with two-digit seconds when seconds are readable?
2,01
